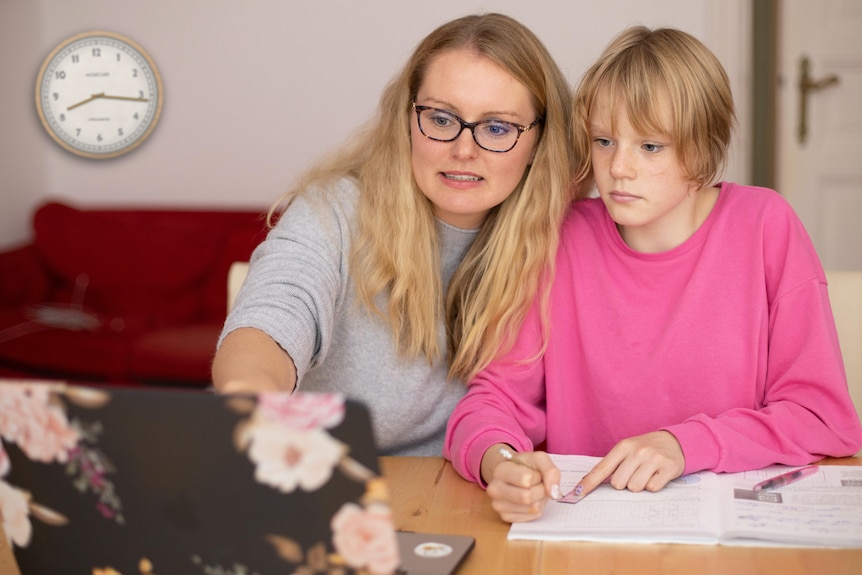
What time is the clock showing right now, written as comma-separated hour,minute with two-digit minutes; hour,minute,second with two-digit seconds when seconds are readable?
8,16
